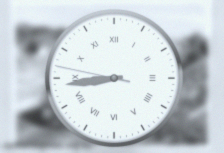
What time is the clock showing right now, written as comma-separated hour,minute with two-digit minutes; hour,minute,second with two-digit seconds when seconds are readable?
8,43,47
